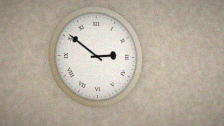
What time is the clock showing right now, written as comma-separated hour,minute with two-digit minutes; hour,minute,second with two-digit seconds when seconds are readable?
2,51
